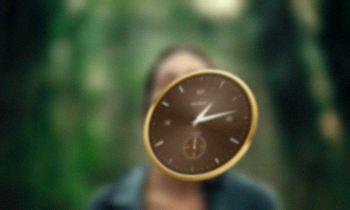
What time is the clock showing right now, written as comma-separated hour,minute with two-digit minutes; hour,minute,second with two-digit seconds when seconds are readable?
1,13
